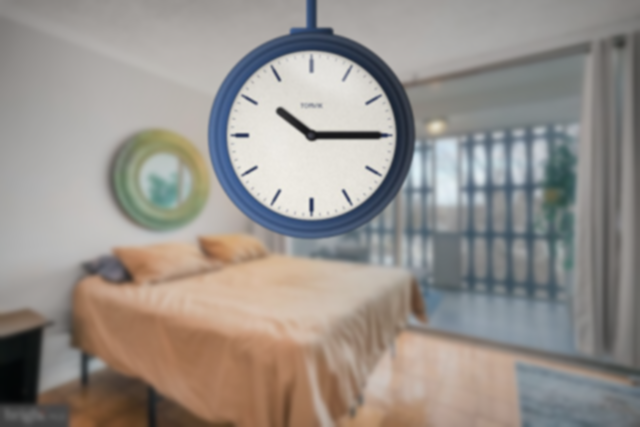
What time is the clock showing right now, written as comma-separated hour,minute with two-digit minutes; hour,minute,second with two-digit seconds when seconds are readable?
10,15
